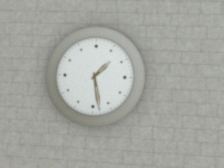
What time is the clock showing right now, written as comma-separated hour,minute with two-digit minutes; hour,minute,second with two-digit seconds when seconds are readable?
1,28
